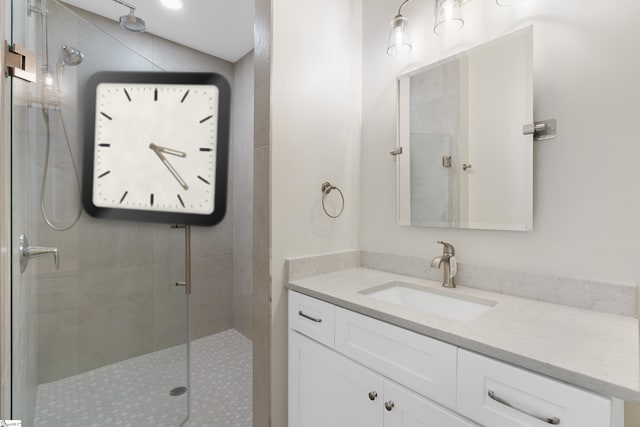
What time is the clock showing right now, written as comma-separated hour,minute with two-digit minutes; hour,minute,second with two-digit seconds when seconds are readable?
3,23
